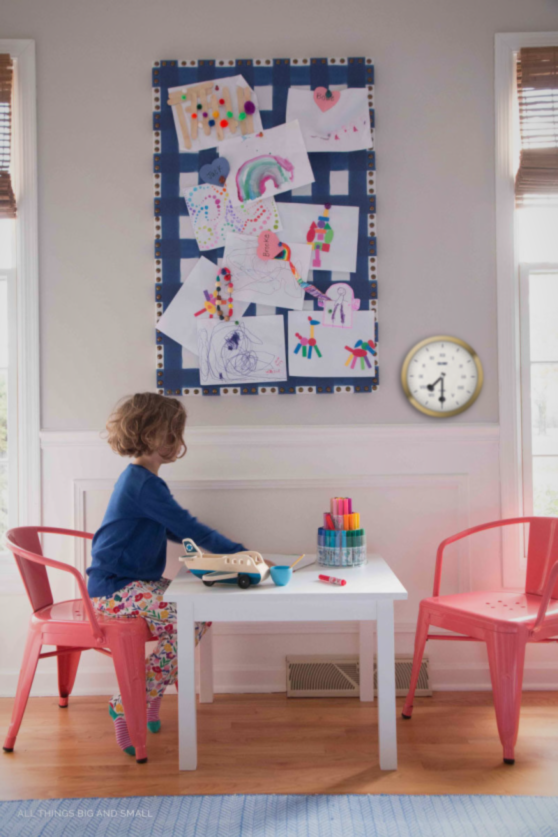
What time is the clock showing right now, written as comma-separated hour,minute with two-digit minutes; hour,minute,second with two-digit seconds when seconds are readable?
7,30
